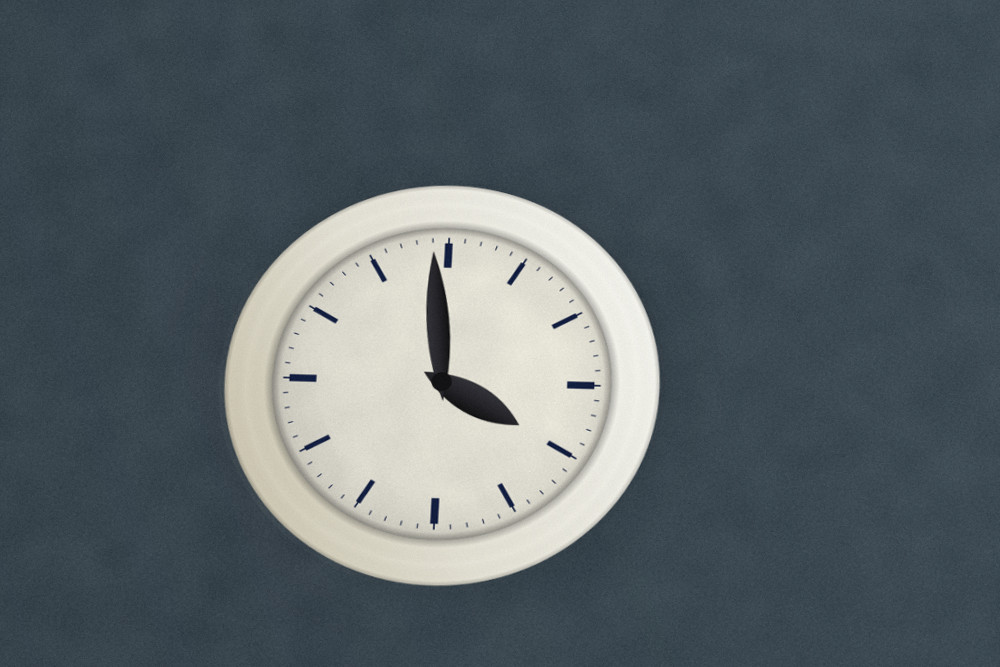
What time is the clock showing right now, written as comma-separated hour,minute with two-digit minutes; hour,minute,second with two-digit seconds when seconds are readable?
3,59
